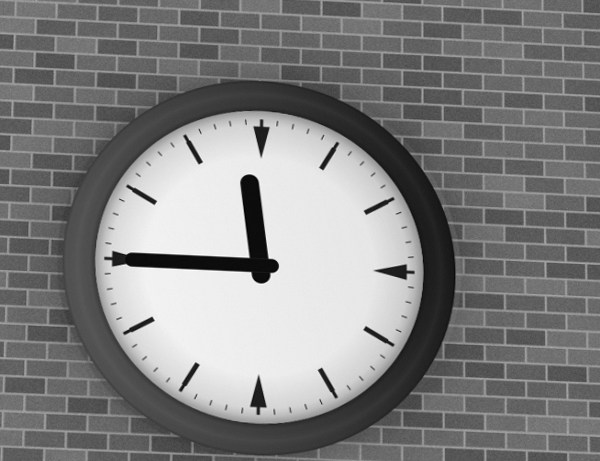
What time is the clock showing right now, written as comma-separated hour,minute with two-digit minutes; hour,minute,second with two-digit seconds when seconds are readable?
11,45
